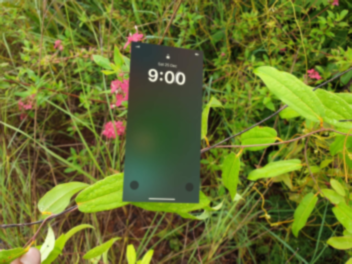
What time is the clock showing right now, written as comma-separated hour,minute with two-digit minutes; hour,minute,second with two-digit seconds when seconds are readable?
9,00
